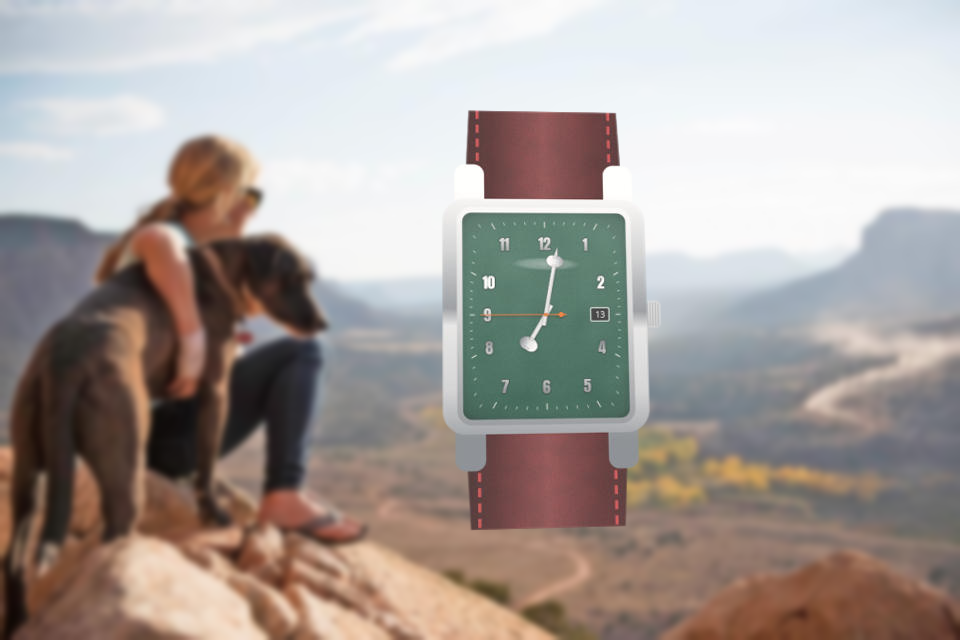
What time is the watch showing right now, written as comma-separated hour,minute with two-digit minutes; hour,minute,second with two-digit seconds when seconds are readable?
7,01,45
